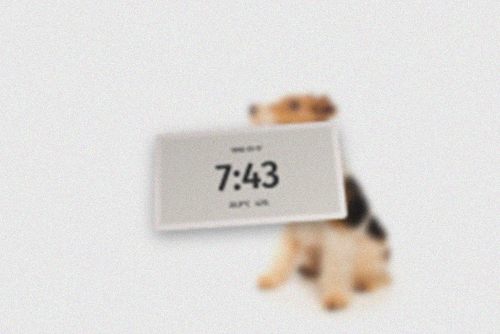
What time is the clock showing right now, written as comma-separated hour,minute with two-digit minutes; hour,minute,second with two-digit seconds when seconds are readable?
7,43
